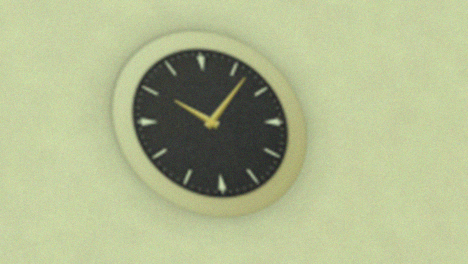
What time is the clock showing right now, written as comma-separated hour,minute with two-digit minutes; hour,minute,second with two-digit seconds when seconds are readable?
10,07
